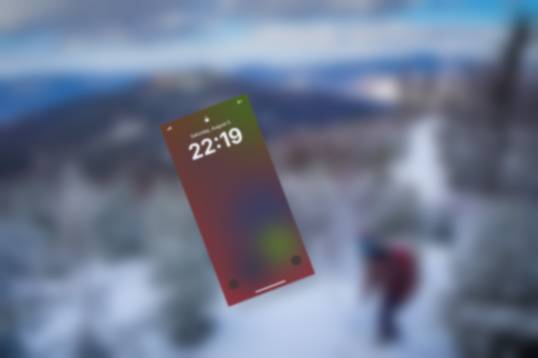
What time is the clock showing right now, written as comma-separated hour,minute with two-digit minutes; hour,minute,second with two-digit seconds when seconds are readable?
22,19
